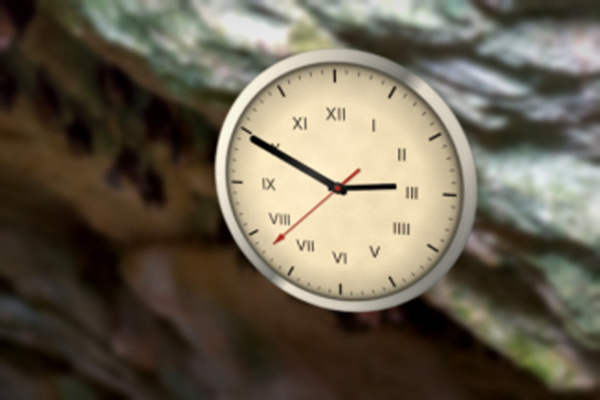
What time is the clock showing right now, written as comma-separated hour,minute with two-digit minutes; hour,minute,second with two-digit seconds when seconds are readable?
2,49,38
